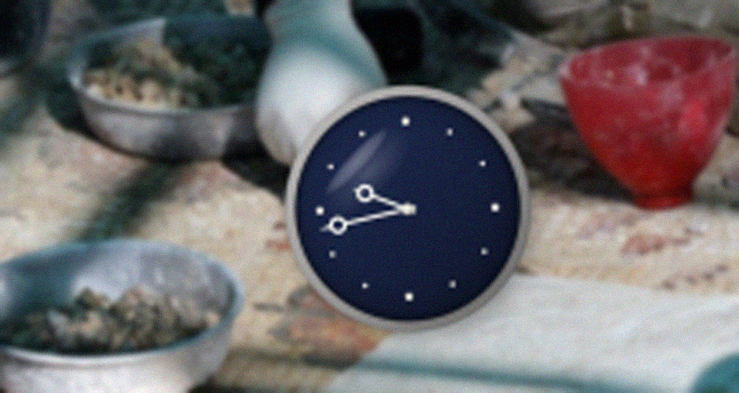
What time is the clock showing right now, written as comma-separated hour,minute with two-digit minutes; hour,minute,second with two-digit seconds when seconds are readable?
9,43
